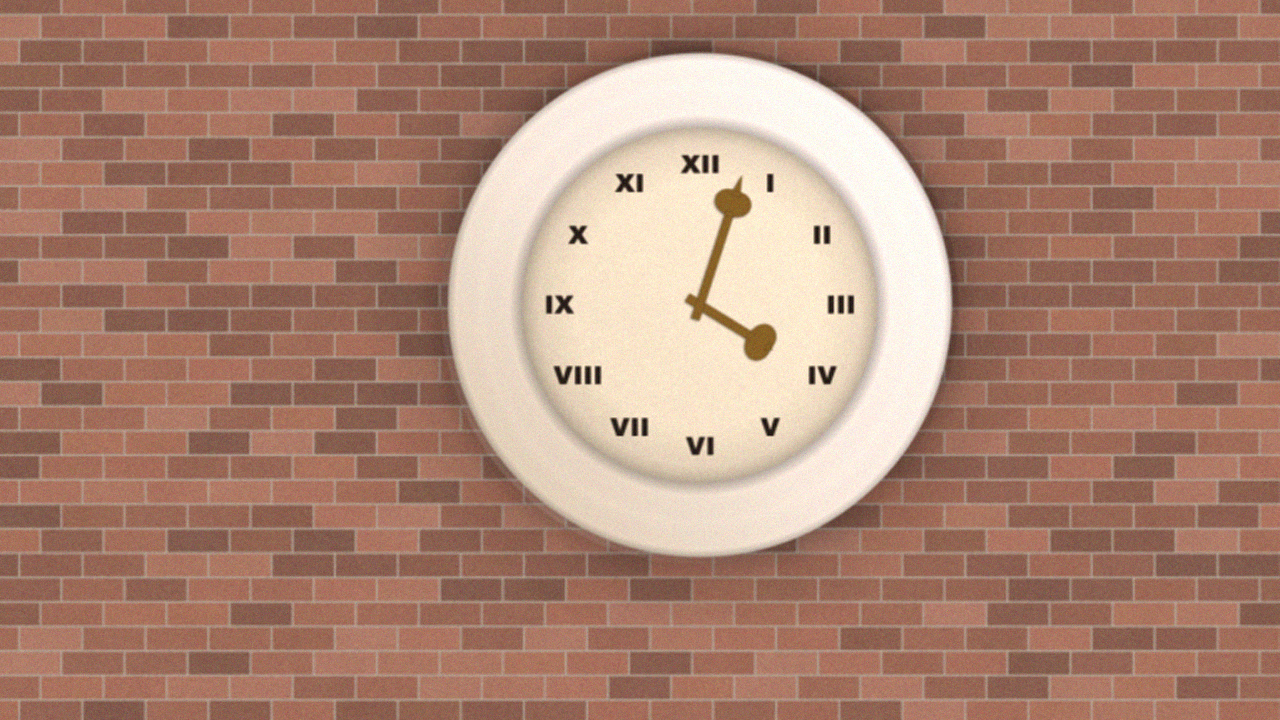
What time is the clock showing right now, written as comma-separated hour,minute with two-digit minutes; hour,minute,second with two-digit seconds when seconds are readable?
4,03
